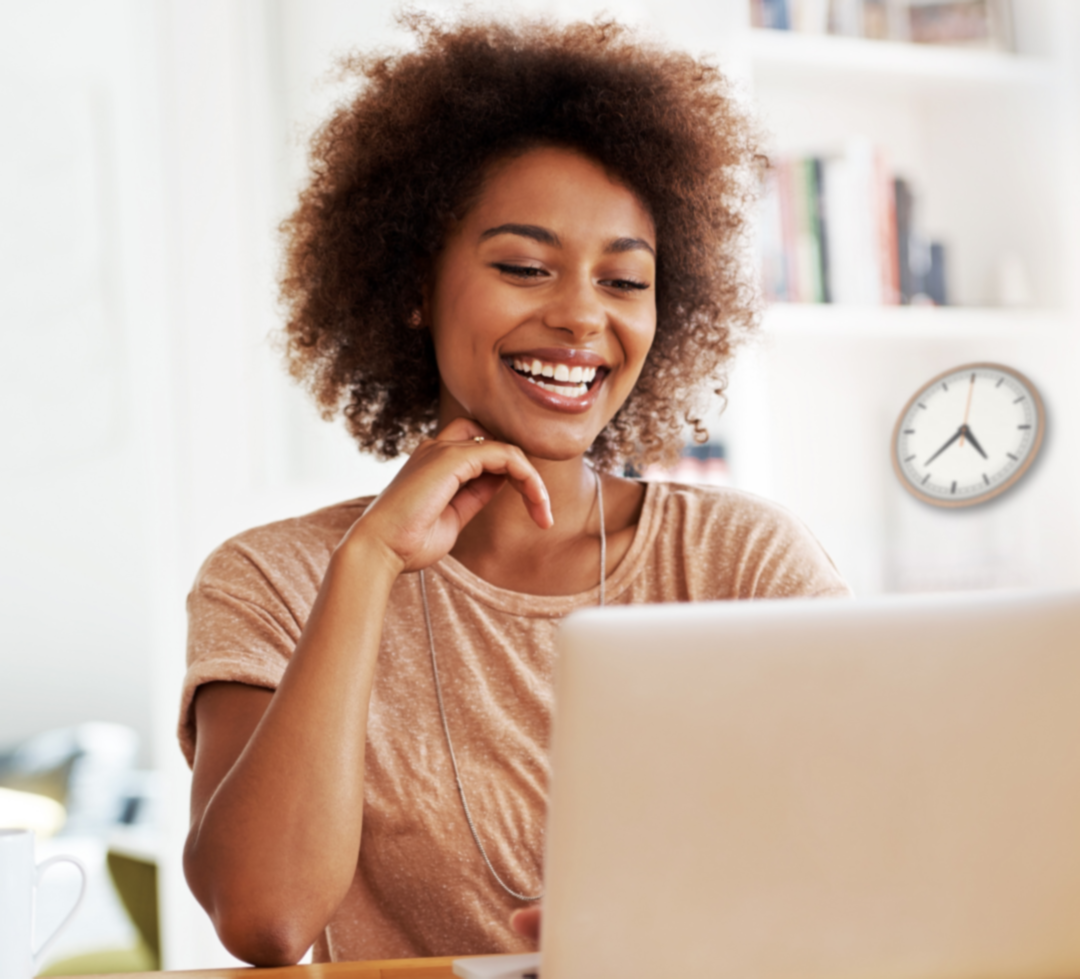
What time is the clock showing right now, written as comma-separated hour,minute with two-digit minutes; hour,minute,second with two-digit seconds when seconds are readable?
4,37,00
